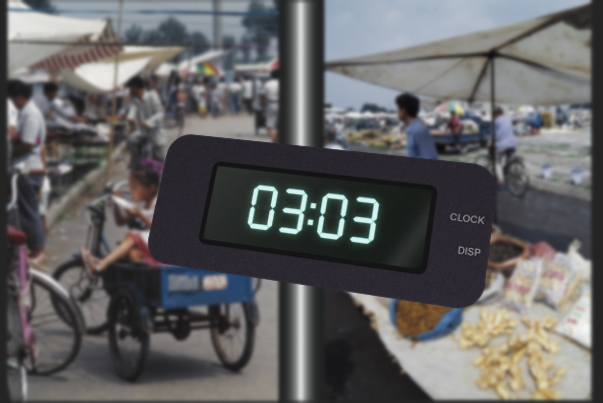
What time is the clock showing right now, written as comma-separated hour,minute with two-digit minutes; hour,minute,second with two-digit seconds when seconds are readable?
3,03
